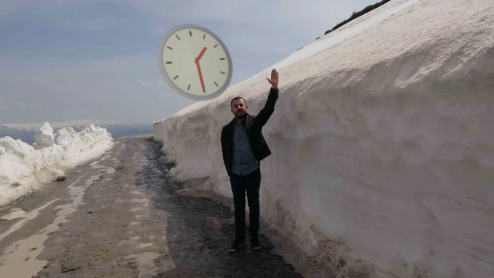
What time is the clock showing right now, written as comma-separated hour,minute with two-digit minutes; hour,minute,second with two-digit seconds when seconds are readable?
1,30
